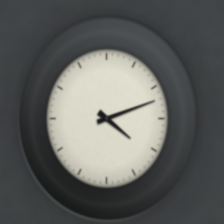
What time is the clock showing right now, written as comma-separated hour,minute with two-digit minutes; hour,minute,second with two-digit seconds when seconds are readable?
4,12
